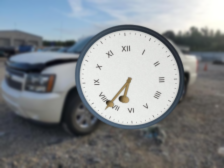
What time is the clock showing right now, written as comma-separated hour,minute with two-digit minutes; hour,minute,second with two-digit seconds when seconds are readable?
6,37
